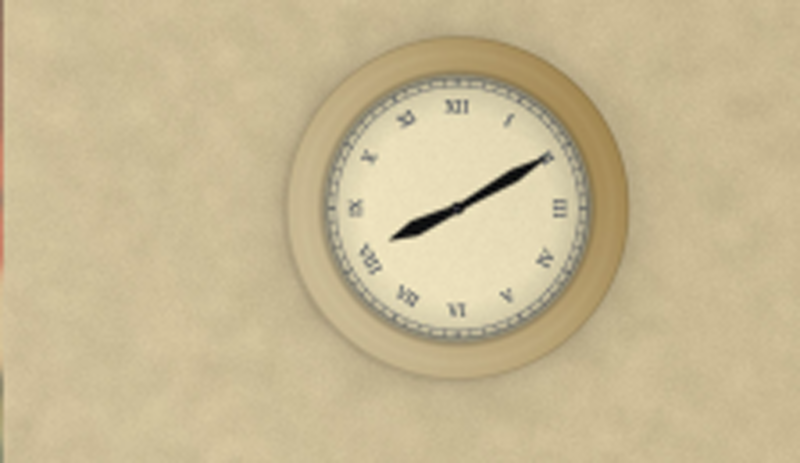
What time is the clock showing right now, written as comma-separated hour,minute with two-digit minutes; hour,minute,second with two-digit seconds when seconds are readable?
8,10
